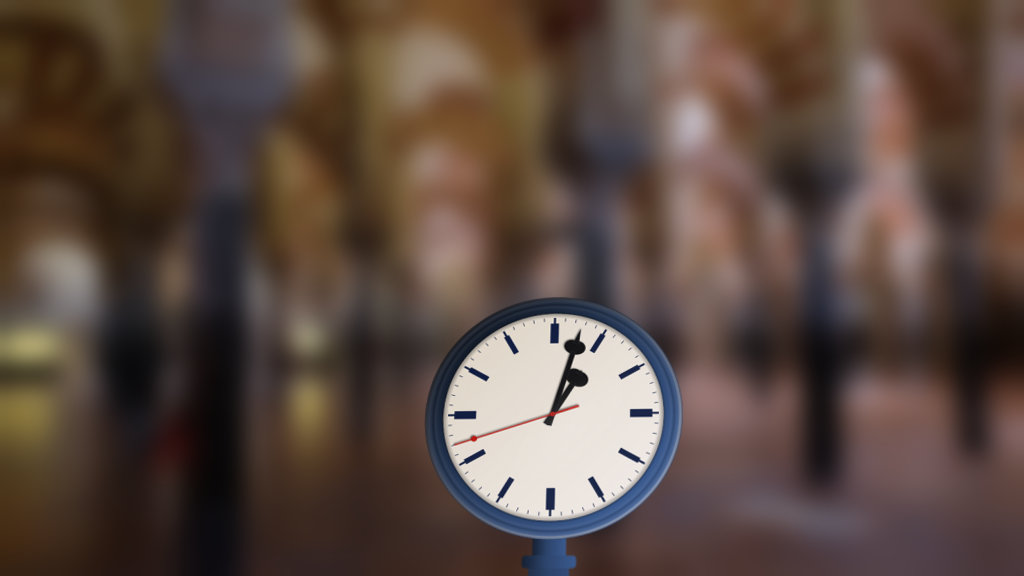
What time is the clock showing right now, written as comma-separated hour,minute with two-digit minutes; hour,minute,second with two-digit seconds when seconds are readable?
1,02,42
